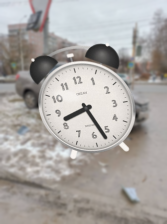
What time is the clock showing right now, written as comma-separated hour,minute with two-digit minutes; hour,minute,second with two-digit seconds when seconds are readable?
8,27
